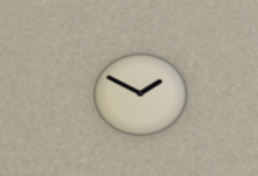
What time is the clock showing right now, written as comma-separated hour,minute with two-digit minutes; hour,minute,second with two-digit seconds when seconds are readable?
1,50
